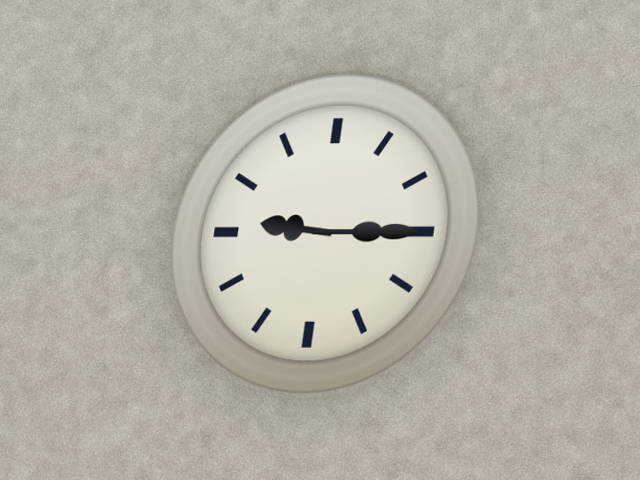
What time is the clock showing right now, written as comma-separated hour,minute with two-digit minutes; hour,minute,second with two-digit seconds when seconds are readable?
9,15
